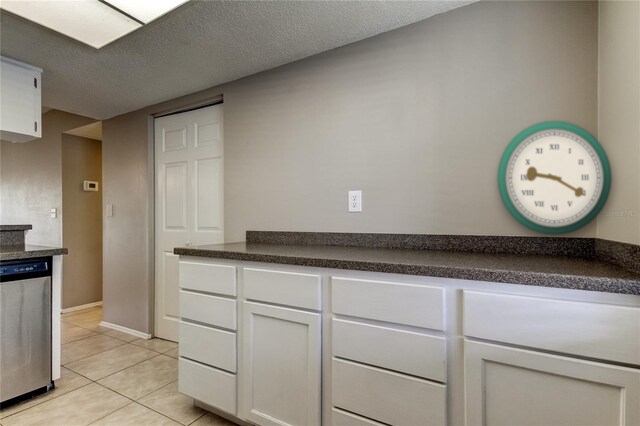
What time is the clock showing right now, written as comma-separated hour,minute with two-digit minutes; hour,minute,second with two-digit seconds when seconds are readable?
9,20
